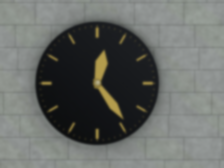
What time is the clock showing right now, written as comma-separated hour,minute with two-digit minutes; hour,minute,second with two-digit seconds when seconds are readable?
12,24
